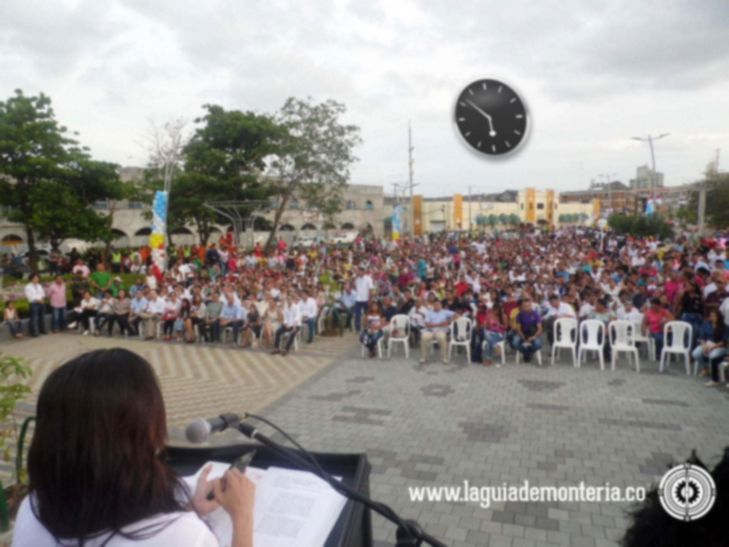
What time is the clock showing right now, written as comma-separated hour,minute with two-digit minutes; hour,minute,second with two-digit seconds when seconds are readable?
5,52
